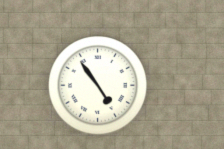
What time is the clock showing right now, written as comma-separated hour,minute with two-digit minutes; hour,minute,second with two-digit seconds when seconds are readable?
4,54
